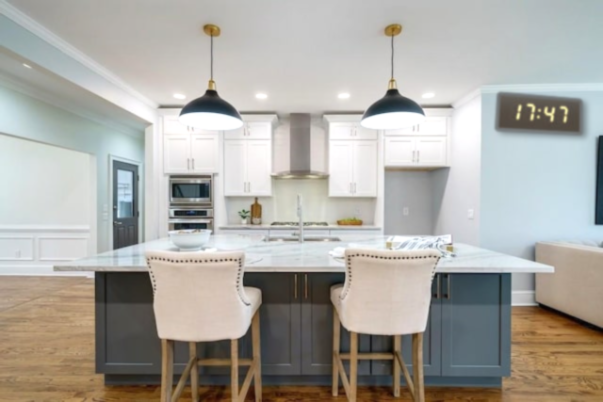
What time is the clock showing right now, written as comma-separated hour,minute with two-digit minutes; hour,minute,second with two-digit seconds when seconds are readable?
17,47
